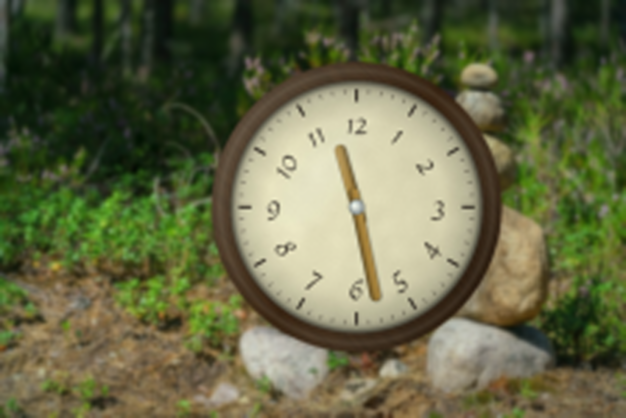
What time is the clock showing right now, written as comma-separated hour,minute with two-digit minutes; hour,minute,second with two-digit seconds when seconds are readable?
11,28
